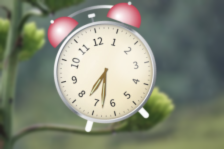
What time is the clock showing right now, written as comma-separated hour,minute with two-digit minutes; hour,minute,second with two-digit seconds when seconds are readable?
7,33
